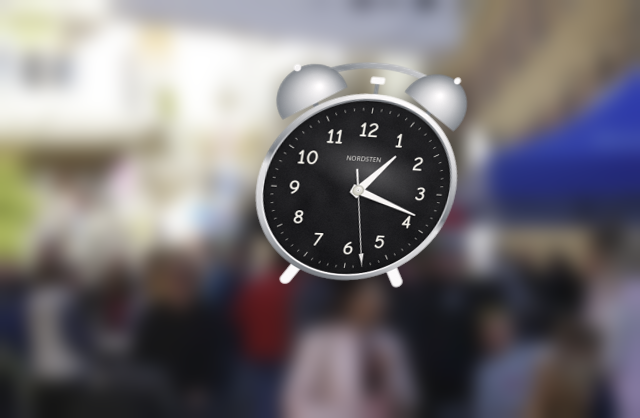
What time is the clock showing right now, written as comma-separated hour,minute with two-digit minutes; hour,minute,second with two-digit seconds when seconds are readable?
1,18,28
